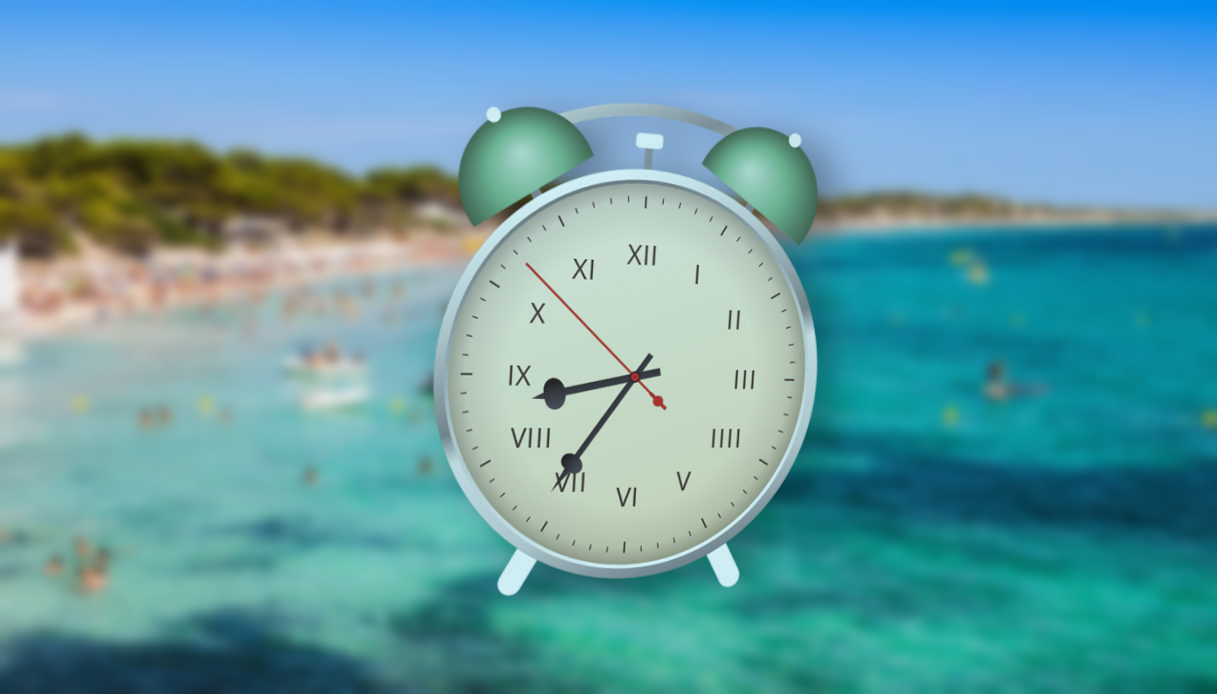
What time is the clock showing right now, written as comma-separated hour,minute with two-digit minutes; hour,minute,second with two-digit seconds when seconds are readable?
8,35,52
